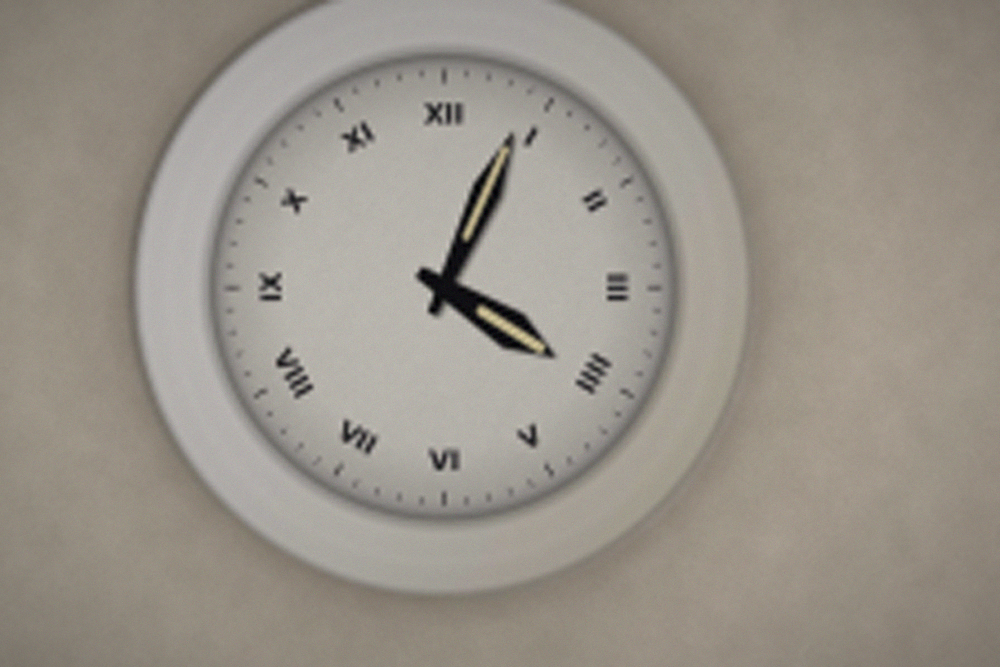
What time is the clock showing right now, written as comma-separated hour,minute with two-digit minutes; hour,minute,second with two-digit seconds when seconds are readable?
4,04
